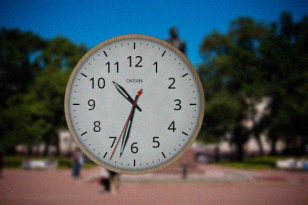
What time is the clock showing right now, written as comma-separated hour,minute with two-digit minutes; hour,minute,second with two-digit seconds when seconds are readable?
10,32,34
